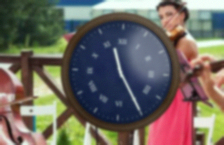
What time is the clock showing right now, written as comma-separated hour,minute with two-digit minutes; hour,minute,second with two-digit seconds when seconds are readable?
11,25
